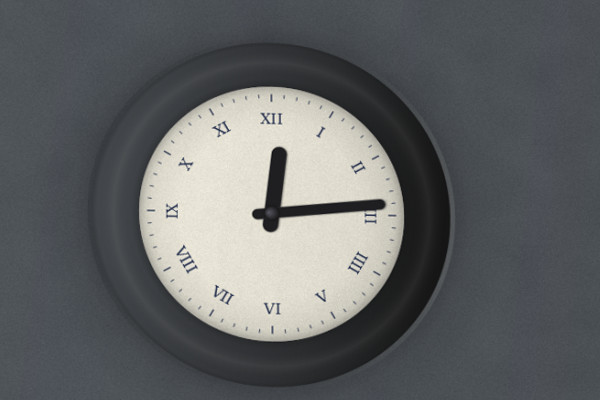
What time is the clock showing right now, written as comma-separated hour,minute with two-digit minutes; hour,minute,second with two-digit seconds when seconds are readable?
12,14
